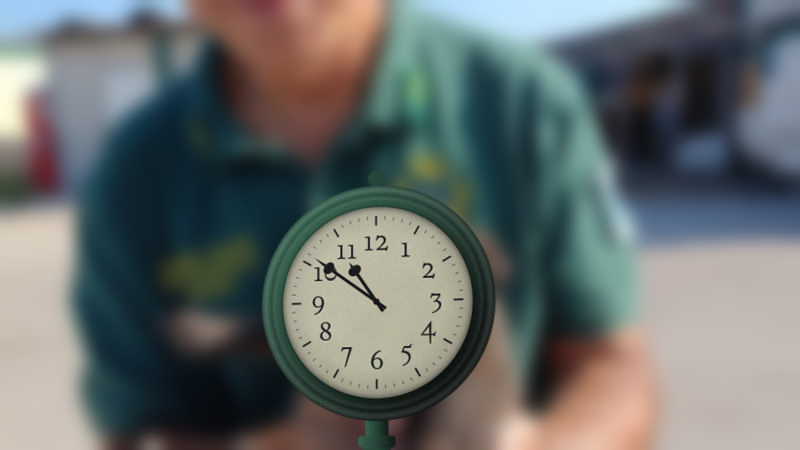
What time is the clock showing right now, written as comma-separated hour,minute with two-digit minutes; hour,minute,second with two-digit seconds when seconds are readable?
10,51
